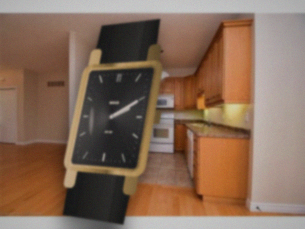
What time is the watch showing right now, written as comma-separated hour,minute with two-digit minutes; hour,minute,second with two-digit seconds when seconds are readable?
2,10
